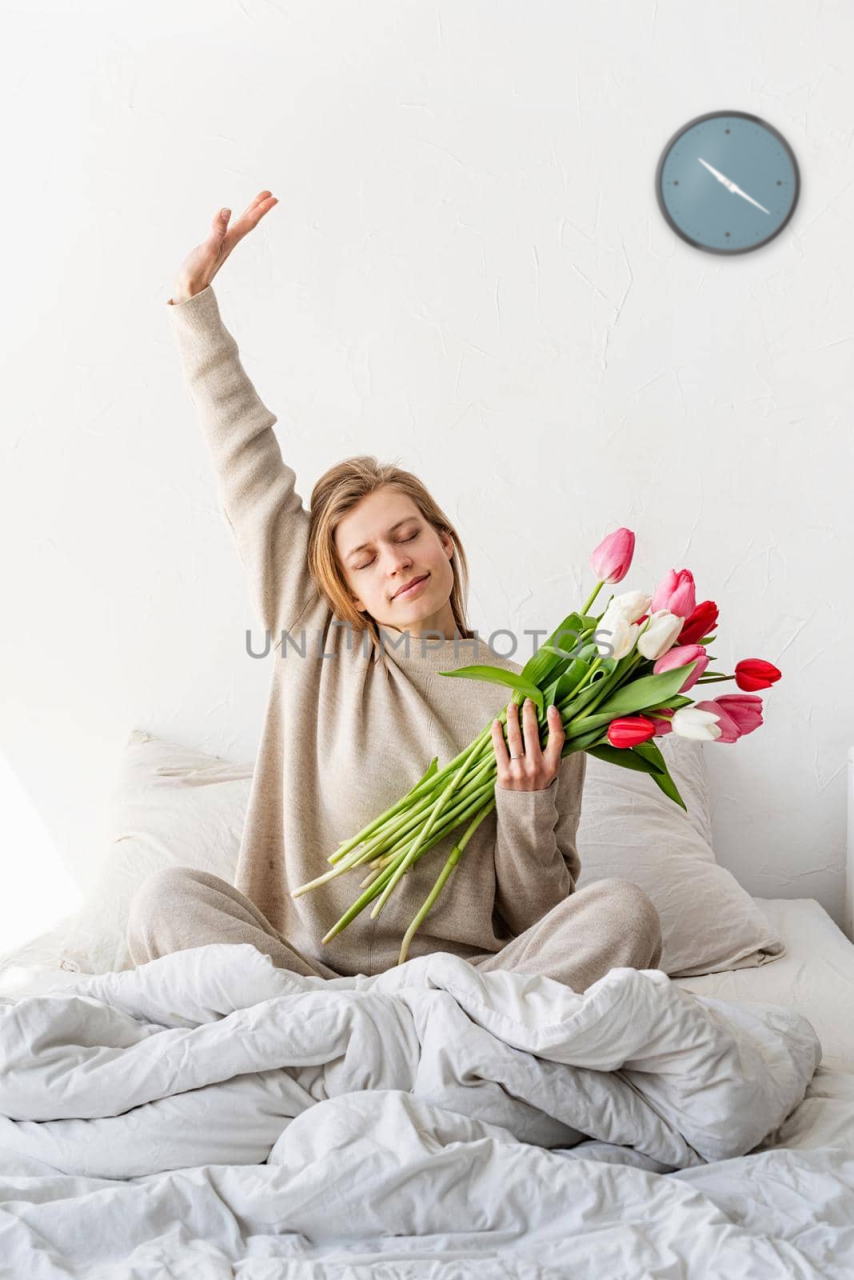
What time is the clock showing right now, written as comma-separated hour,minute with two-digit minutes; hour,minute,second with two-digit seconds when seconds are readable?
10,21
